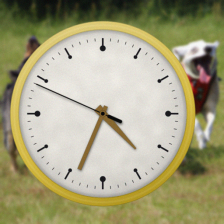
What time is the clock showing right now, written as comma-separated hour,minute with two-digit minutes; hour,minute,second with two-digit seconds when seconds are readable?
4,33,49
